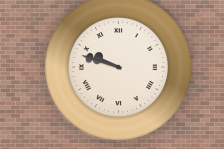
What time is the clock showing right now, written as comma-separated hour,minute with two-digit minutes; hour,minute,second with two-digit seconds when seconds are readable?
9,48
